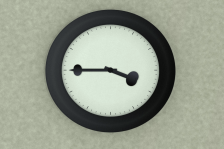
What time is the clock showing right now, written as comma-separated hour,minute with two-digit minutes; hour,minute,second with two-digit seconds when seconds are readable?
3,45
